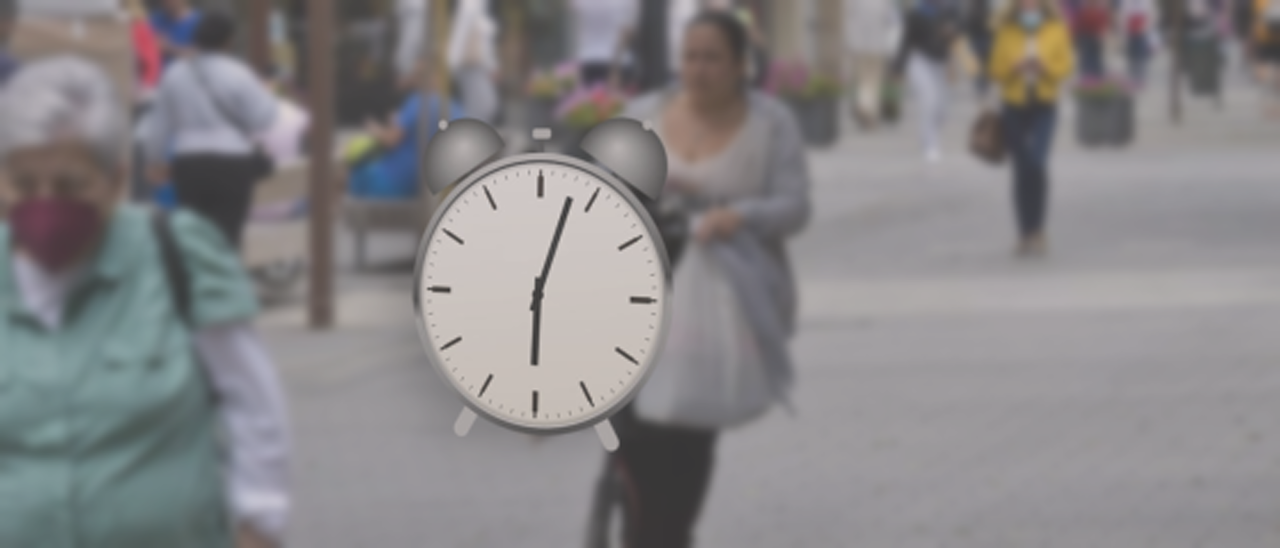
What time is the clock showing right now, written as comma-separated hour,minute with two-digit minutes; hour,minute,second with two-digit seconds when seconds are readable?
6,03
